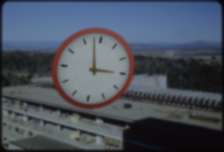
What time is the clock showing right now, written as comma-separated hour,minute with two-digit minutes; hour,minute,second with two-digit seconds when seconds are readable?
2,58
